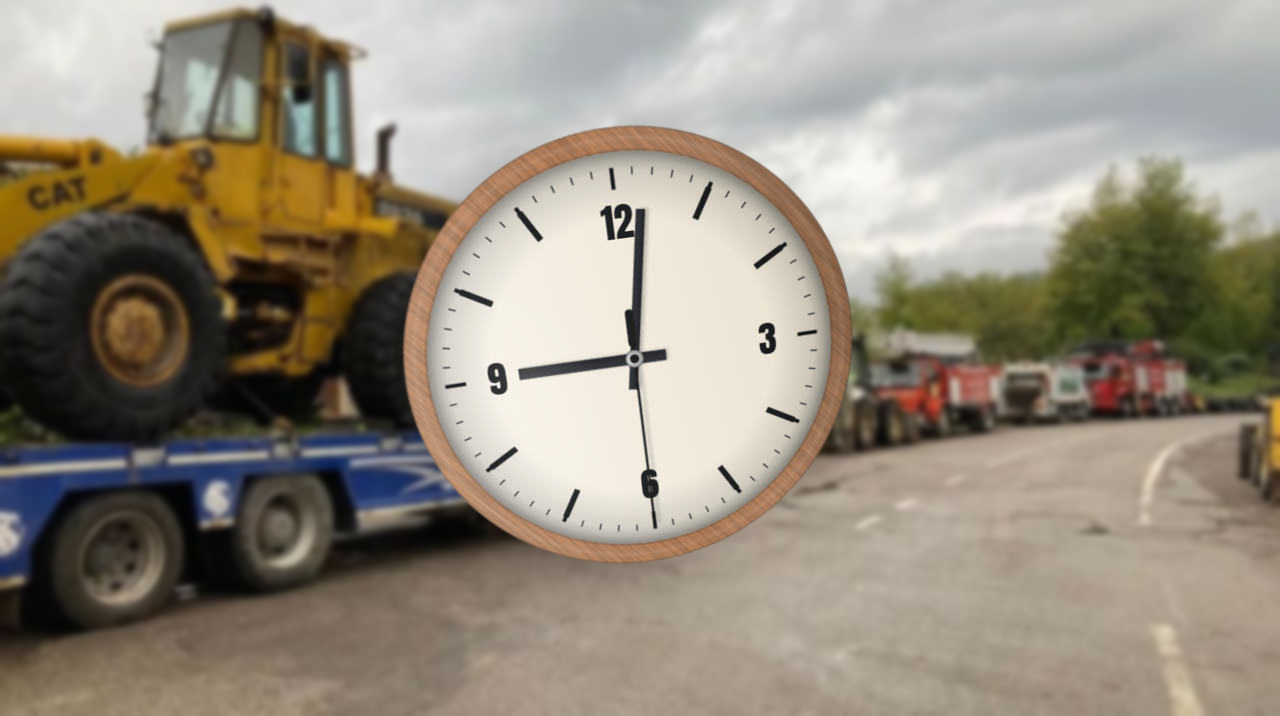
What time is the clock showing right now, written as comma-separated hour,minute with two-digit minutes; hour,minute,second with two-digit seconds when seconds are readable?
9,01,30
